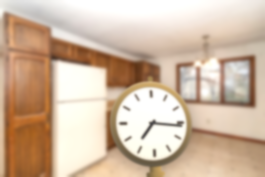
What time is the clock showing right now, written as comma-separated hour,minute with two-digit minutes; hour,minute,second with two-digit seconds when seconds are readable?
7,16
